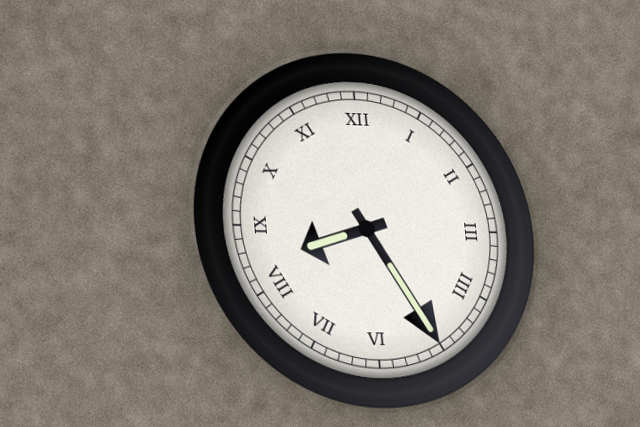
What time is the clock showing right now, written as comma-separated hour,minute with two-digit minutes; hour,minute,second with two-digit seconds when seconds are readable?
8,25
